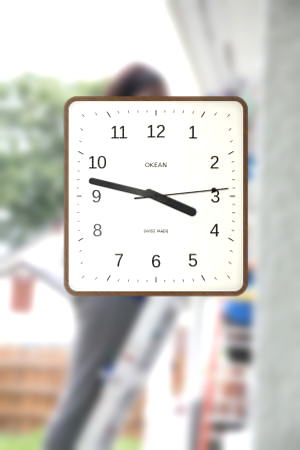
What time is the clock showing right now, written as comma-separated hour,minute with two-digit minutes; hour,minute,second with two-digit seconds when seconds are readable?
3,47,14
